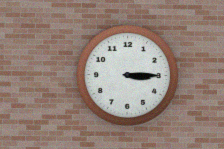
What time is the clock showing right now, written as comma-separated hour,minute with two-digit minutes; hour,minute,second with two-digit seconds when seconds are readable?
3,15
